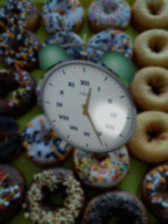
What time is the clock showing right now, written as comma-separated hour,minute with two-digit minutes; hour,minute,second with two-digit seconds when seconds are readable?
12,26
